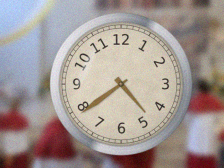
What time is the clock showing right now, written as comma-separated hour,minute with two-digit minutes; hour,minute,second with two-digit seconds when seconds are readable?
4,39
